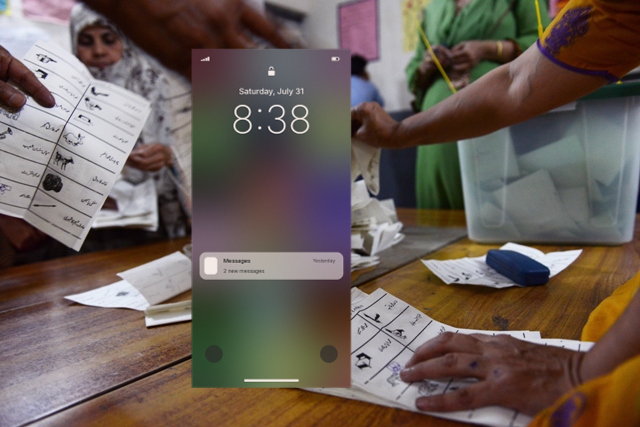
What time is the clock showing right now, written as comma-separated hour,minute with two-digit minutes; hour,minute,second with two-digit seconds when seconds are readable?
8,38
